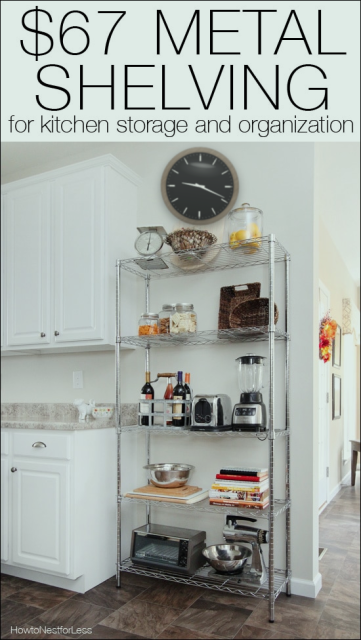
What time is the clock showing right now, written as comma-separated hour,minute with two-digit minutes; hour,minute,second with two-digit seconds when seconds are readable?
9,19
